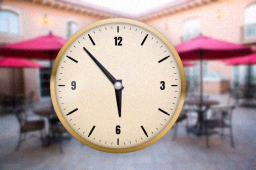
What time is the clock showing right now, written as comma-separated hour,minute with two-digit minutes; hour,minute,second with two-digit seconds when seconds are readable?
5,53
